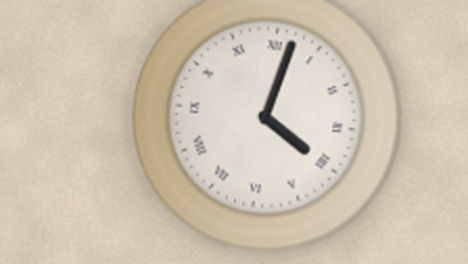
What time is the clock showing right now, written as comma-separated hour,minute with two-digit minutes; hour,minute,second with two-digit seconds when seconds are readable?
4,02
